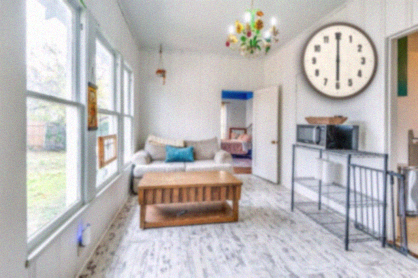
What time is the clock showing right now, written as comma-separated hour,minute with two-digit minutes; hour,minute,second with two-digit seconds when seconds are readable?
6,00
